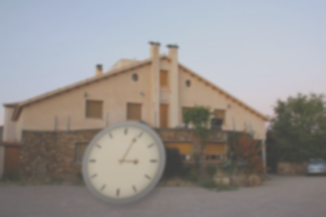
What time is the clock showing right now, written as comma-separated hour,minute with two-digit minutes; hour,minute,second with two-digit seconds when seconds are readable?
3,04
